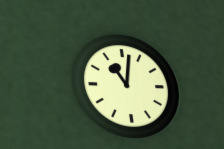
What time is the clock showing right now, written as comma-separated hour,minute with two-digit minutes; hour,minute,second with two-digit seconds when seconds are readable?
11,02
